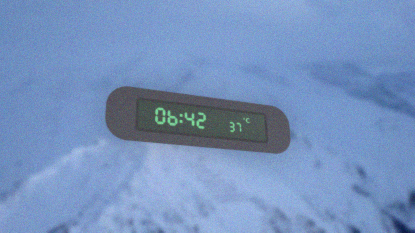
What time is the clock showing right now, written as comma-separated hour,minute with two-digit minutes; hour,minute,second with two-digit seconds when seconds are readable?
6,42
